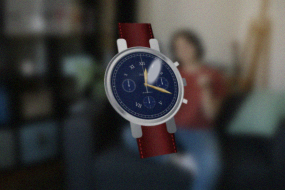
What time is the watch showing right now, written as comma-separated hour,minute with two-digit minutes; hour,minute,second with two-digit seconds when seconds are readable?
12,19
